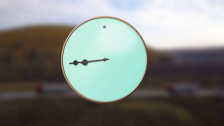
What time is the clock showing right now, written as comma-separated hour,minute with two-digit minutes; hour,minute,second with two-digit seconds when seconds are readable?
8,44
